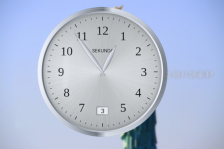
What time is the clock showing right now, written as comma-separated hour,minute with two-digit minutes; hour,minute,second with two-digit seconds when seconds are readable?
12,54
